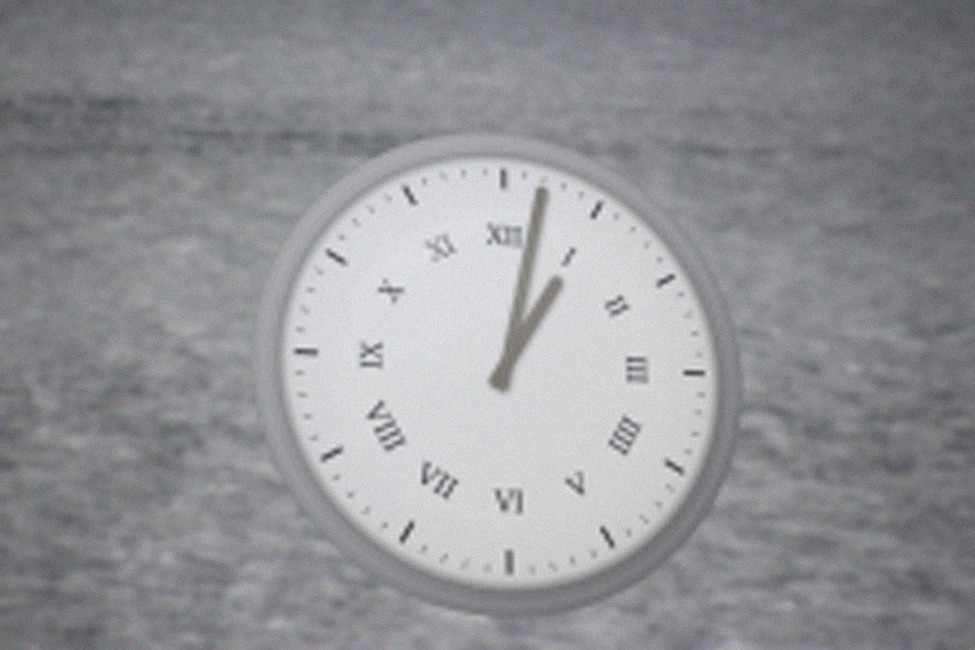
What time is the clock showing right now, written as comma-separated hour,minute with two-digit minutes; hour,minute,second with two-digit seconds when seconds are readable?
1,02
